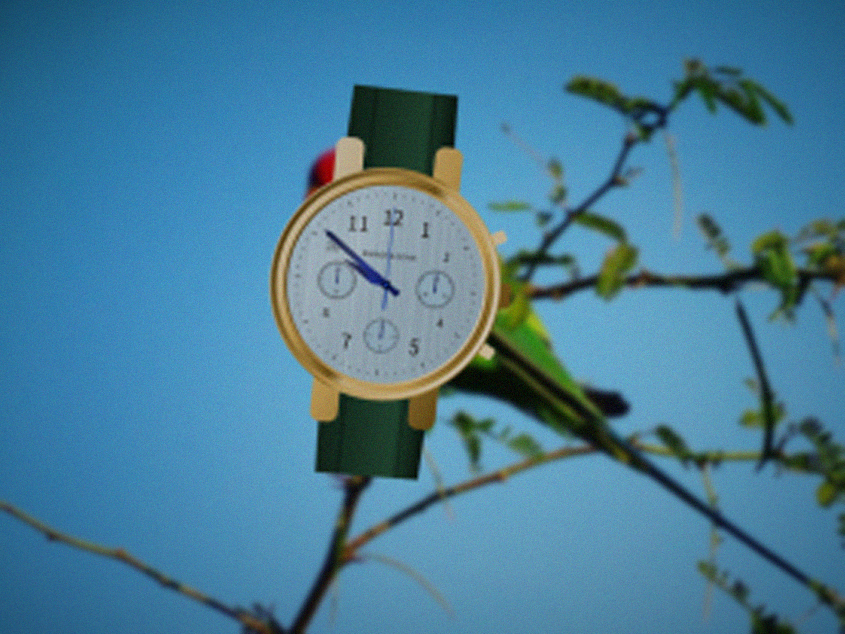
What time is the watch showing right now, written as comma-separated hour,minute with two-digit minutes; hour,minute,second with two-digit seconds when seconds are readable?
9,51
